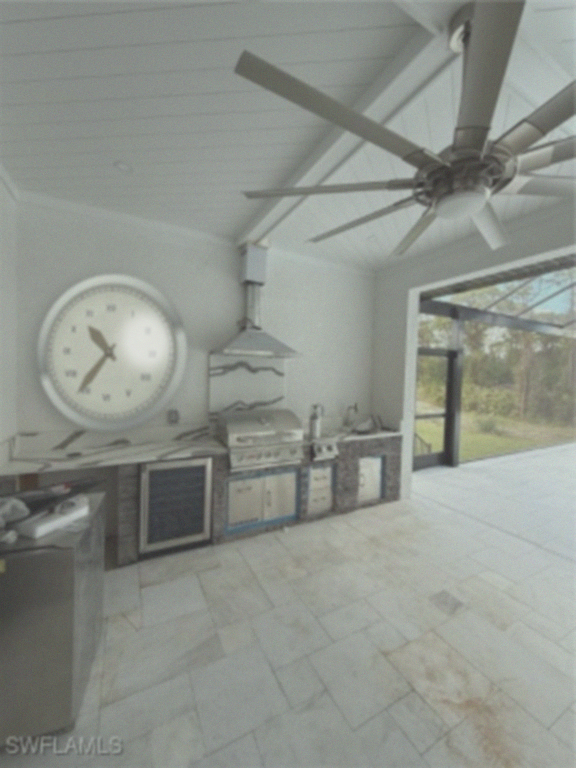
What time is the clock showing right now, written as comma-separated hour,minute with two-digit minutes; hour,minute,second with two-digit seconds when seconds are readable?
10,36
